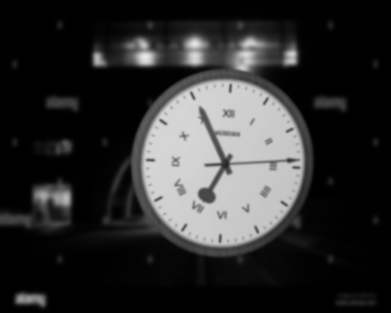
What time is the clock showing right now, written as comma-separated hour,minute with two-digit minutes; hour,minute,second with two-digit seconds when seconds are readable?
6,55,14
